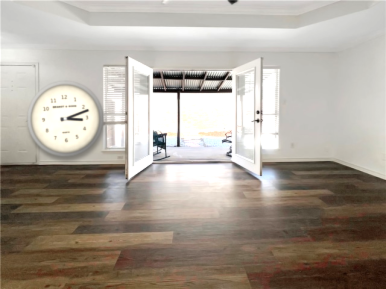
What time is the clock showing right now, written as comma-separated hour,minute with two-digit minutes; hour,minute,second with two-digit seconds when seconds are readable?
3,12
